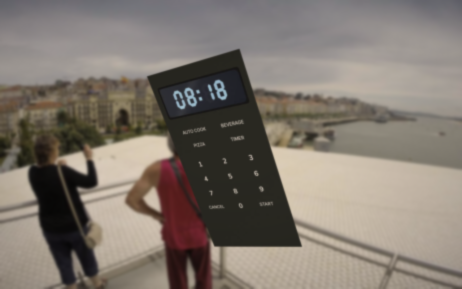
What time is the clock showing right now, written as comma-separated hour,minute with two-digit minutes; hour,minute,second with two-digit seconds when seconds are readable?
8,18
